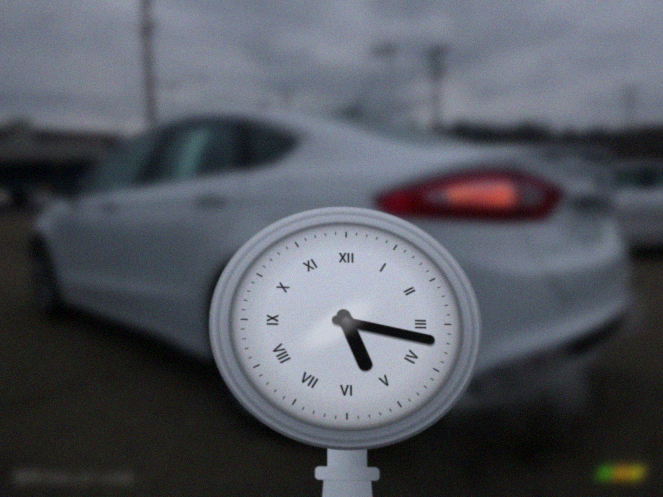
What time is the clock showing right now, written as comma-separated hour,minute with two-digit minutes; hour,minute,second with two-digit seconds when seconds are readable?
5,17
